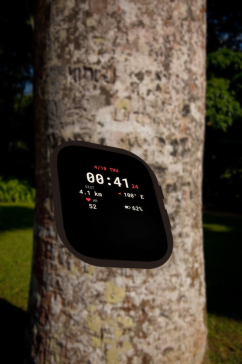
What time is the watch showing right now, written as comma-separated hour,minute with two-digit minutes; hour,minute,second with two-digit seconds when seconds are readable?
0,41
